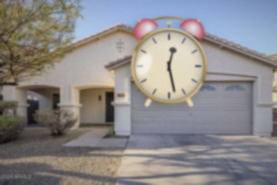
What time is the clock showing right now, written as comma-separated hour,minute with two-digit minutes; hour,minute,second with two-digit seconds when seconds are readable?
12,28
